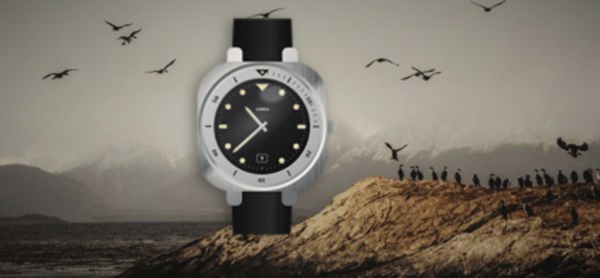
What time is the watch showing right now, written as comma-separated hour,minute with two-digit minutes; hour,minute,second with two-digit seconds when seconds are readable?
10,38
